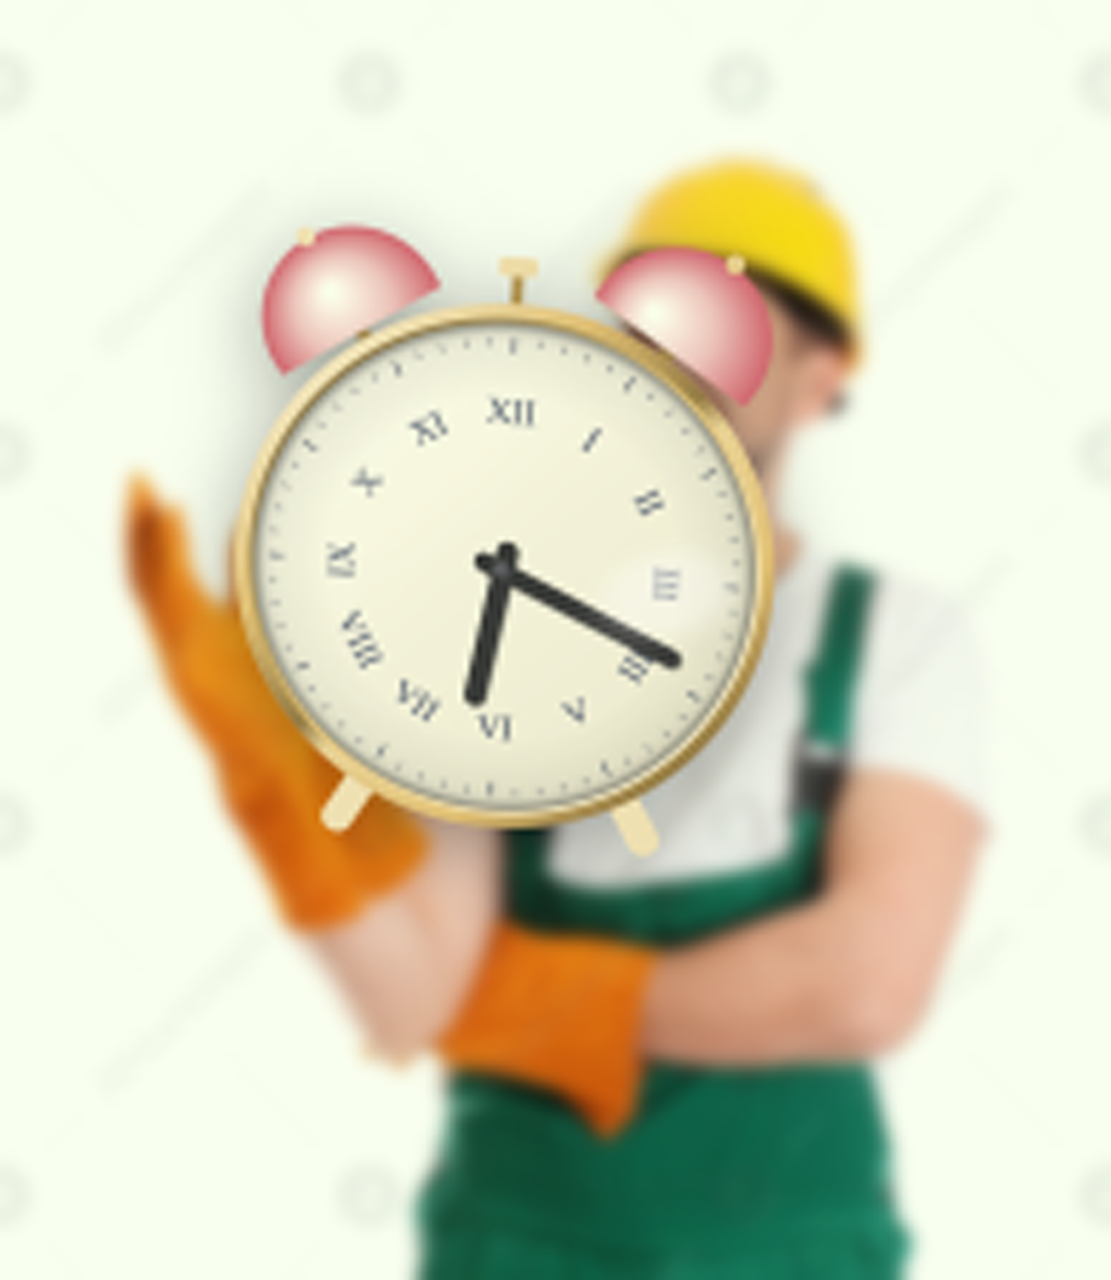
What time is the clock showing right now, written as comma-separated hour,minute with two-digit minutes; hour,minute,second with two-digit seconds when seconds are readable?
6,19
